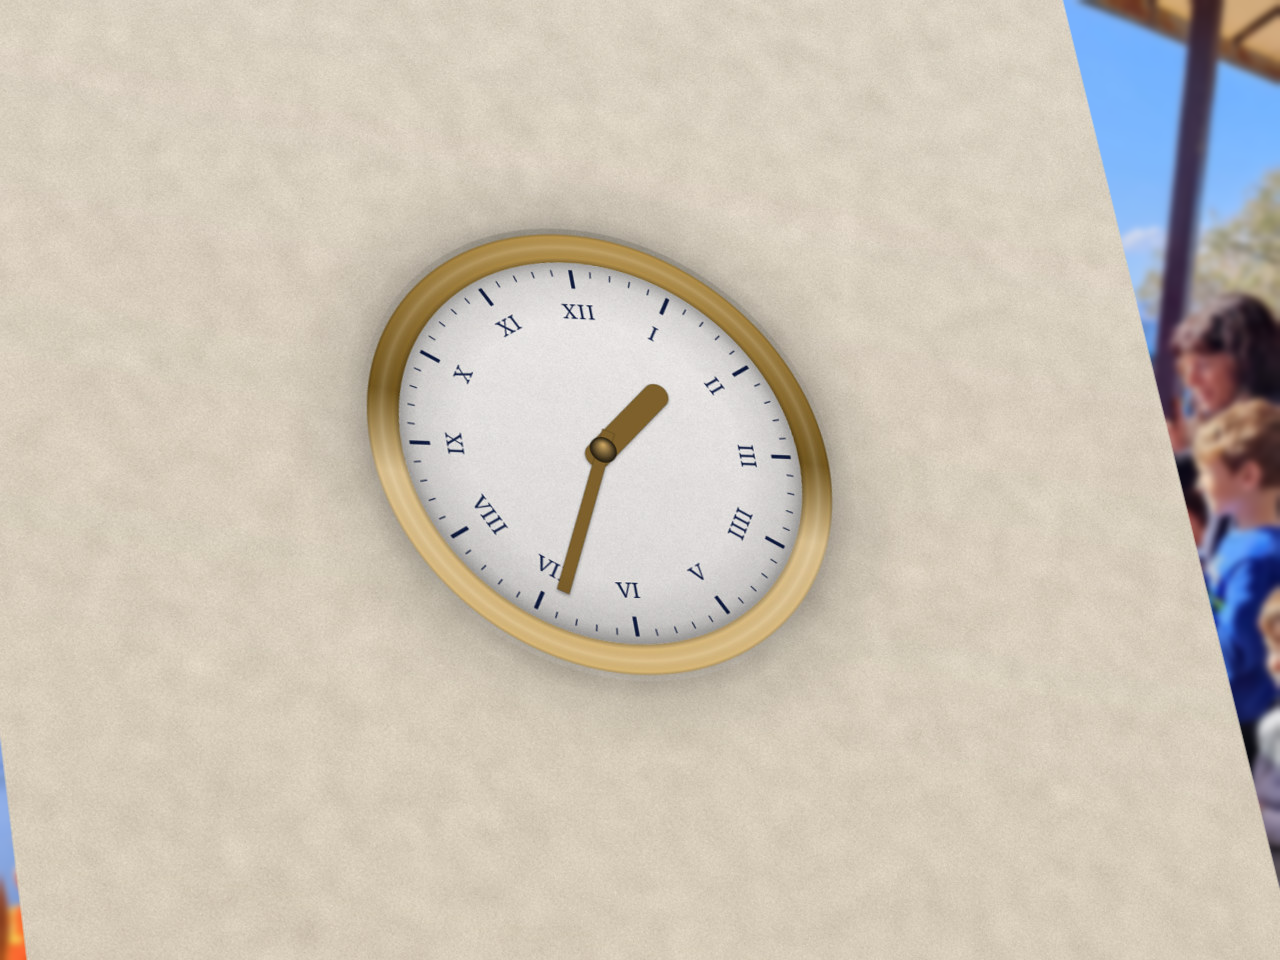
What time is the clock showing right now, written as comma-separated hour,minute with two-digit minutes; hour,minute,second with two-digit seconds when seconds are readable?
1,34
